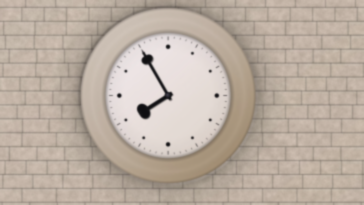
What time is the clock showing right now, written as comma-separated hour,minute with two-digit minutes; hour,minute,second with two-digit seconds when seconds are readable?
7,55
